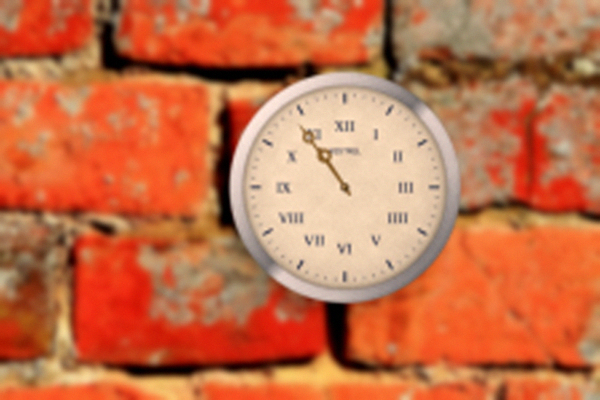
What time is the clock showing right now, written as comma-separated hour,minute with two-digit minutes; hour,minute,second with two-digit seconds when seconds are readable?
10,54
